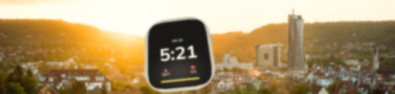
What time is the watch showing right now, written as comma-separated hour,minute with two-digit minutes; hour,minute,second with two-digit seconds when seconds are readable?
5,21
